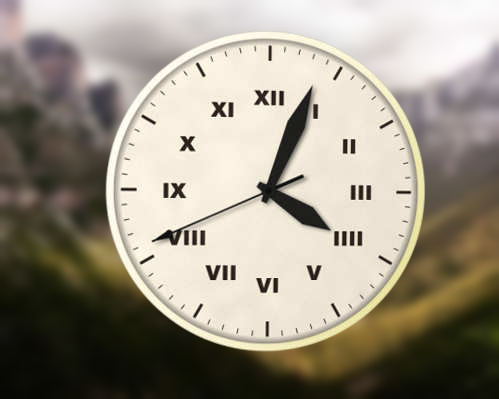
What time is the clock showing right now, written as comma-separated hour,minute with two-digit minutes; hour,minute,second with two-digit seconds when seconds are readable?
4,03,41
